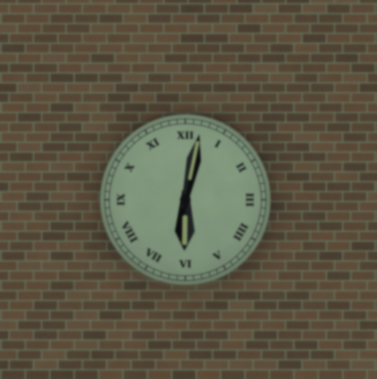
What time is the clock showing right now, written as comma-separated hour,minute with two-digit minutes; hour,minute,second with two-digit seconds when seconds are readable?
6,02
